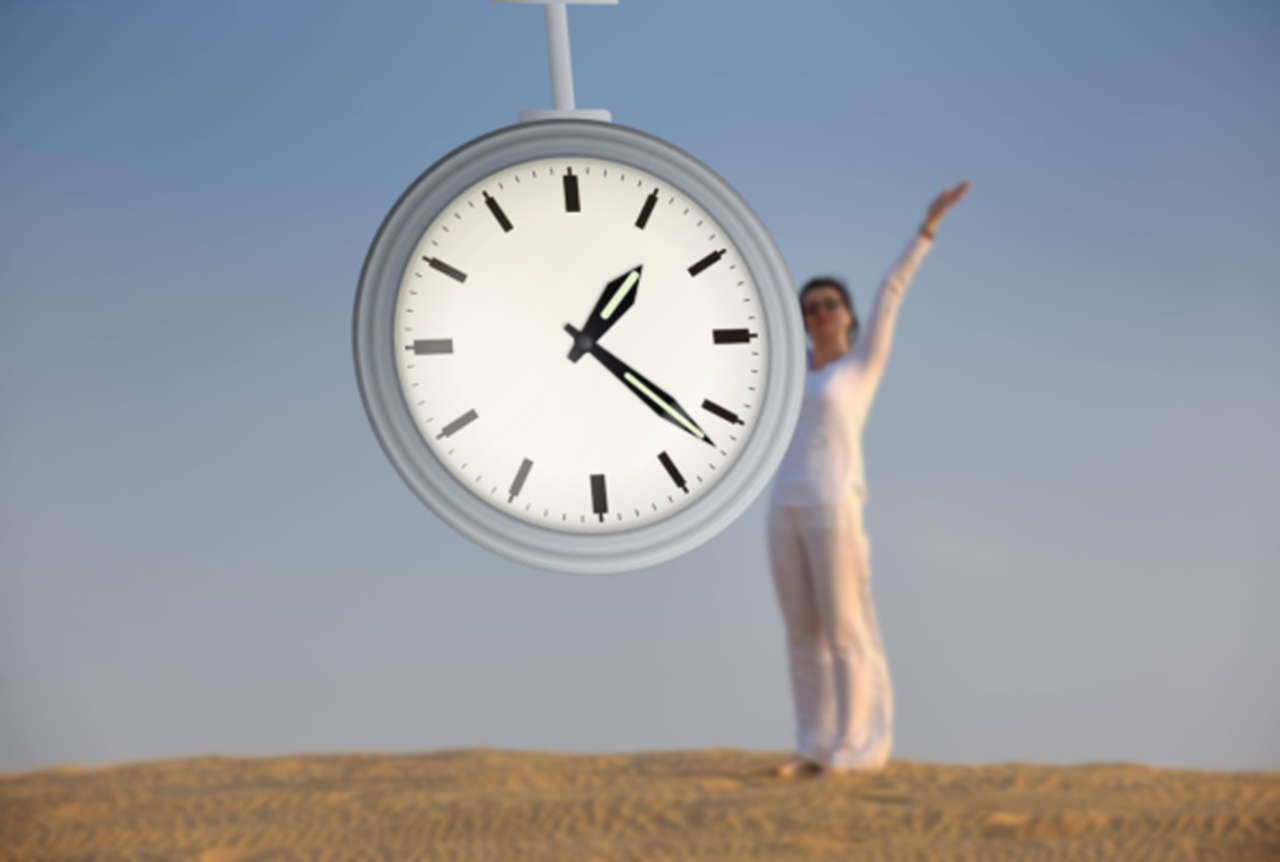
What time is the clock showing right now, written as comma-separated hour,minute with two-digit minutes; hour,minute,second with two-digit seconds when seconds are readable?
1,22
